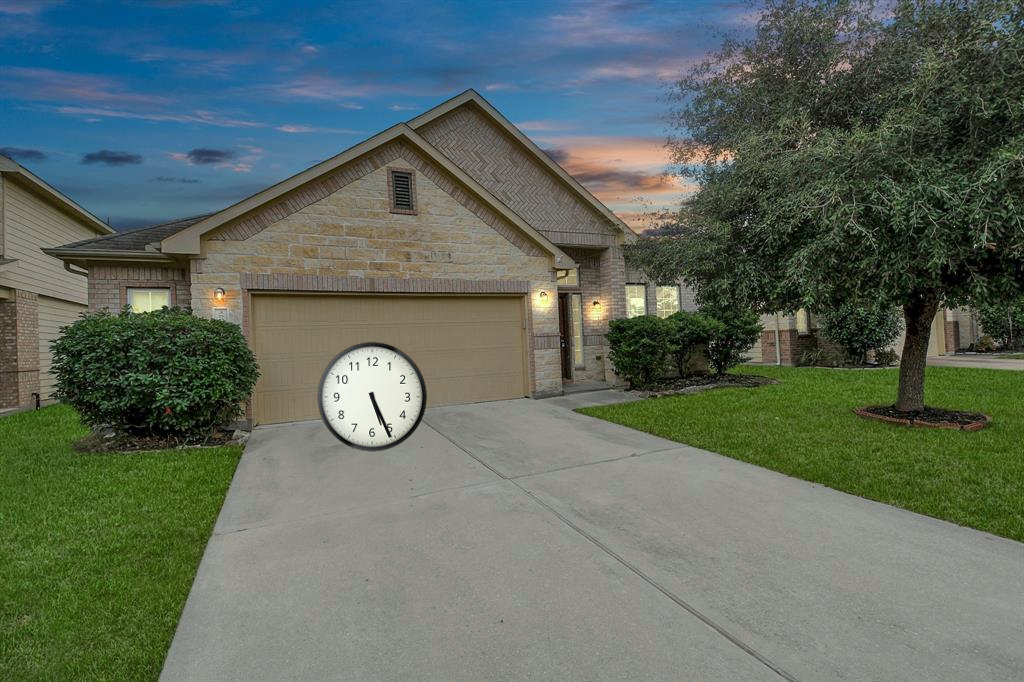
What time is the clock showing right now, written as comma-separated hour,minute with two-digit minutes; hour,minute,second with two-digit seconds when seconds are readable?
5,26
